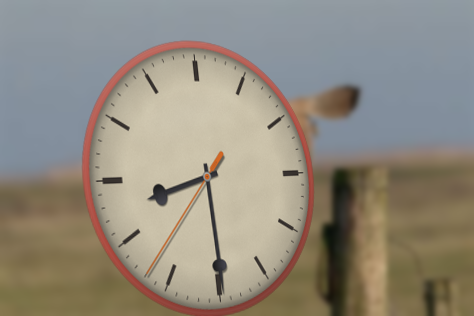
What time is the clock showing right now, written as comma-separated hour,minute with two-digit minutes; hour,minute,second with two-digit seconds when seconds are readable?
8,29,37
